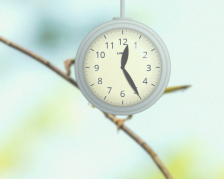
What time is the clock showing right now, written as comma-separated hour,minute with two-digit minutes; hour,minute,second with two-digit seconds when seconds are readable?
12,25
